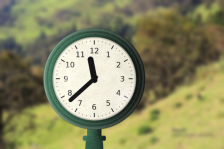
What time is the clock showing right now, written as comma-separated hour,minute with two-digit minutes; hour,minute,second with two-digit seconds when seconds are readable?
11,38
